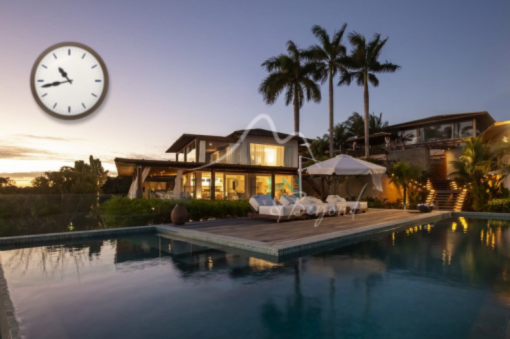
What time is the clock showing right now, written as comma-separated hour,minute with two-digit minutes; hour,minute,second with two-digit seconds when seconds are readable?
10,43
